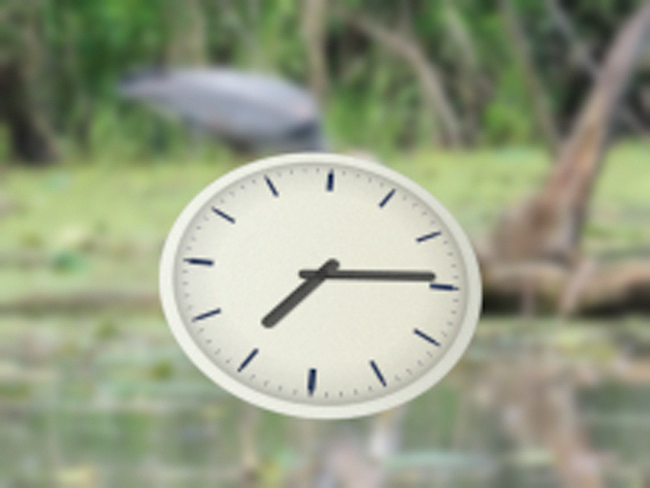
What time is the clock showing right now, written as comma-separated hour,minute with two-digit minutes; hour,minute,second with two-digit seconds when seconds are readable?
7,14
